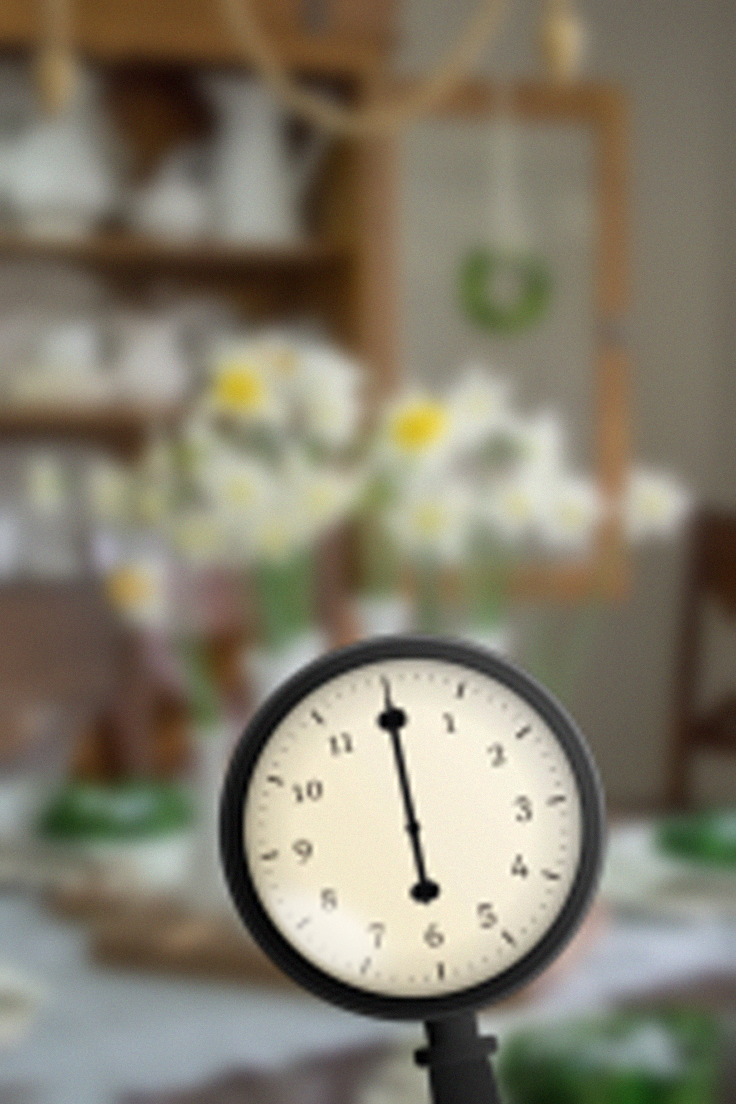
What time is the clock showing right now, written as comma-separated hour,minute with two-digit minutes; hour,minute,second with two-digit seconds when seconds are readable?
6,00
